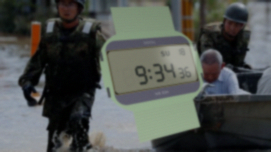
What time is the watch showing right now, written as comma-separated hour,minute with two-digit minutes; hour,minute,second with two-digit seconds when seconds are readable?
9,34,36
